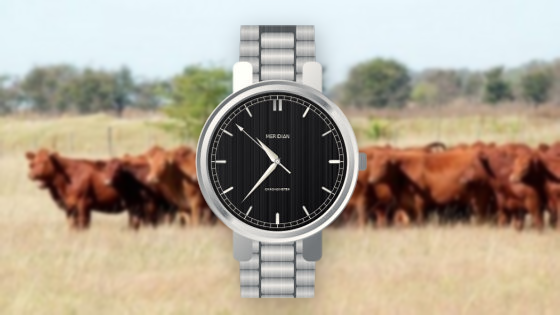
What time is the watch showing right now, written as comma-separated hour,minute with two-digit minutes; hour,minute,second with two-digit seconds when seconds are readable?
10,36,52
